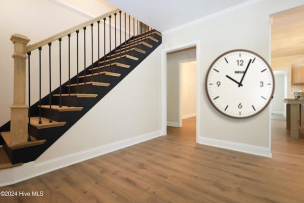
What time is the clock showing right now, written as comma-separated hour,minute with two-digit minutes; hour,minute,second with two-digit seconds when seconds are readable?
10,04
